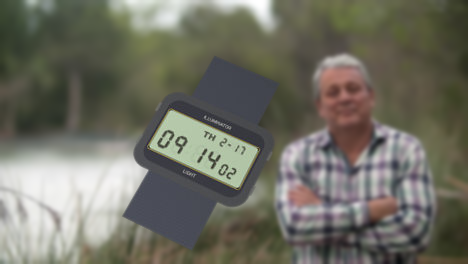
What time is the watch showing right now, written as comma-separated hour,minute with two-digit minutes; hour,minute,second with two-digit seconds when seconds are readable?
9,14,02
